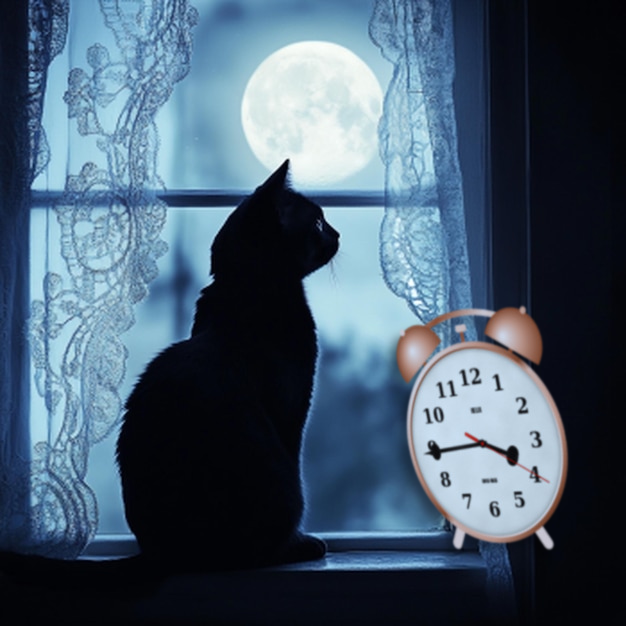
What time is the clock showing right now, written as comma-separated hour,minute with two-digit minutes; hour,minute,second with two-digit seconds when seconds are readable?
3,44,20
